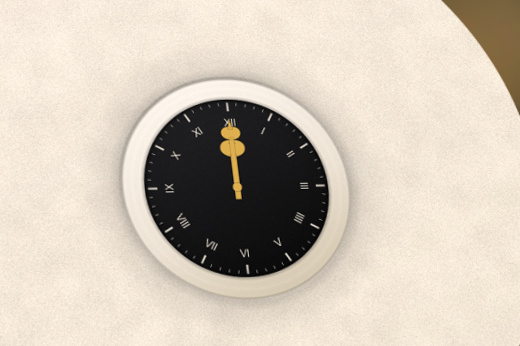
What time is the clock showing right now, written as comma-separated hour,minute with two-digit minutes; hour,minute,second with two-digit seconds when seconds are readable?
12,00
